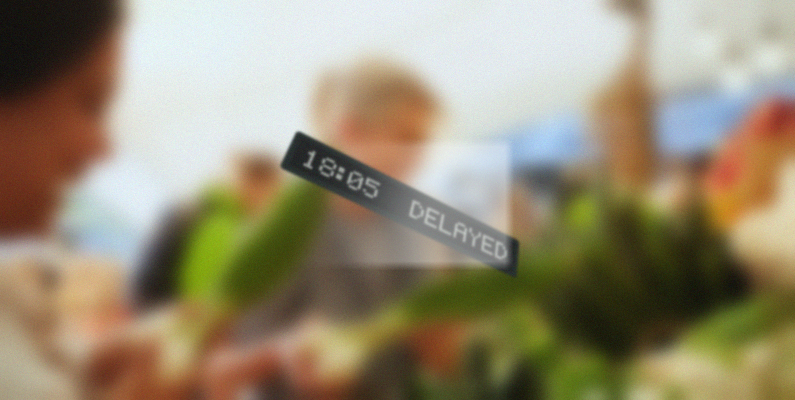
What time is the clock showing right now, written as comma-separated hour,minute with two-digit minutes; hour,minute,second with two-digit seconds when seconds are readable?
18,05
